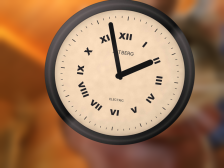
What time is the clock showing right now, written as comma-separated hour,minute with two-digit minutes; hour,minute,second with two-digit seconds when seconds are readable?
1,57
